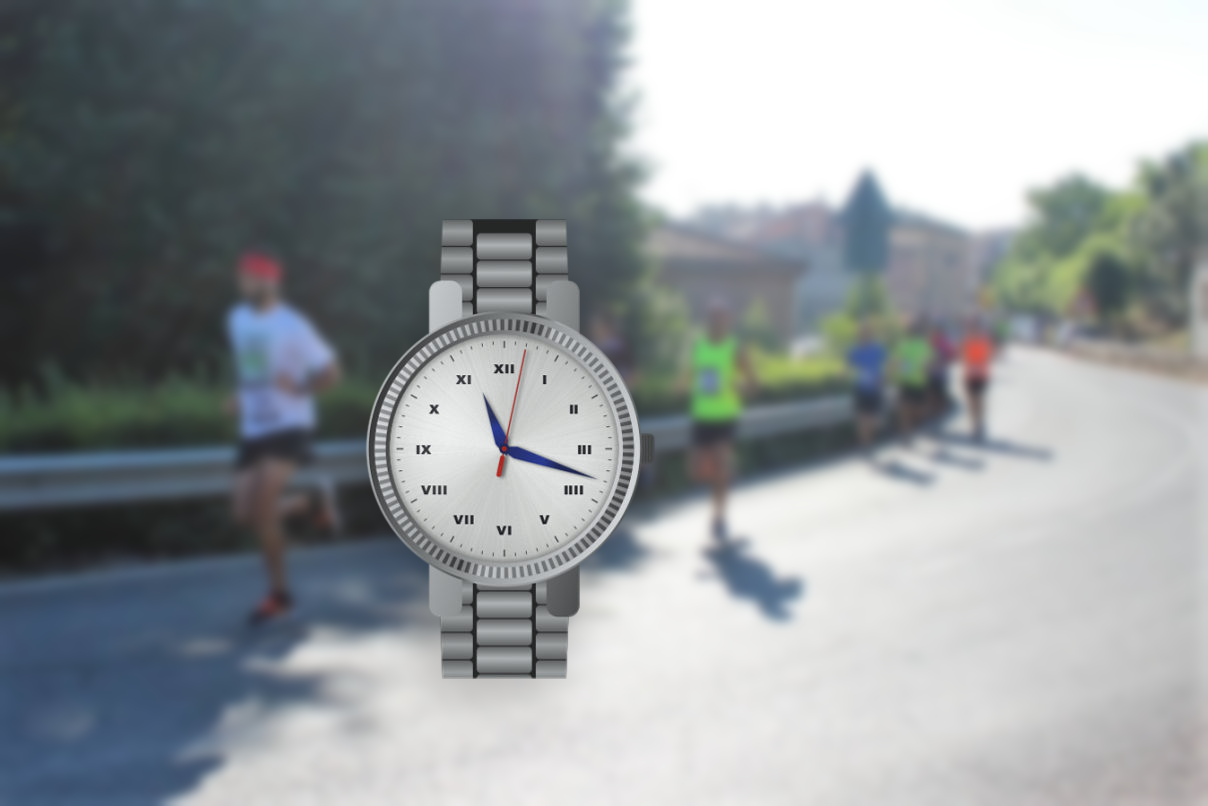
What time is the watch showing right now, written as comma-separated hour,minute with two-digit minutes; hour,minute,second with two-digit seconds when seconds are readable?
11,18,02
